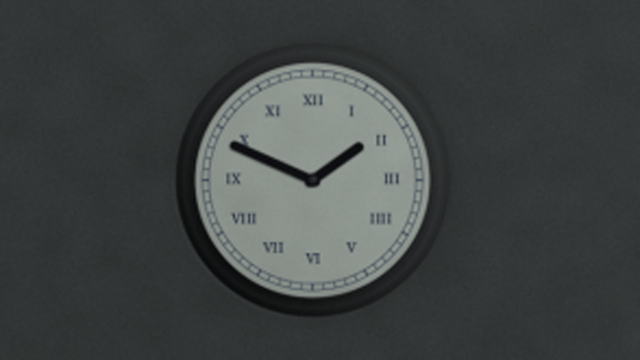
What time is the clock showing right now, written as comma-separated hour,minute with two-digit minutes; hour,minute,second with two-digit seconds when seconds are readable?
1,49
